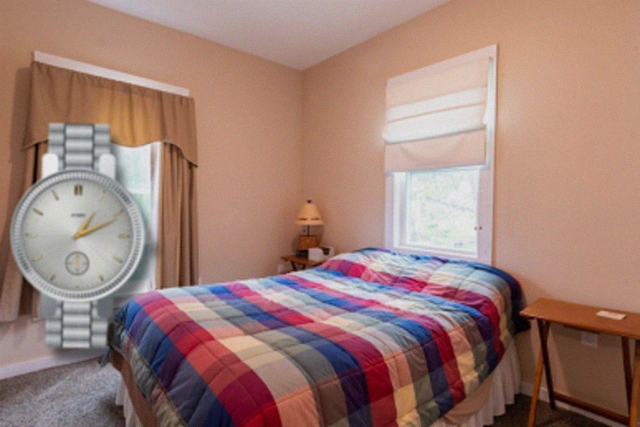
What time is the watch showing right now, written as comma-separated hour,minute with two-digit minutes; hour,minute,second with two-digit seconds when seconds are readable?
1,11
